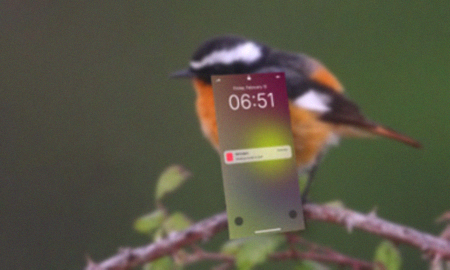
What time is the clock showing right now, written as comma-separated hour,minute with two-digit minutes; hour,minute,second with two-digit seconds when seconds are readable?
6,51
